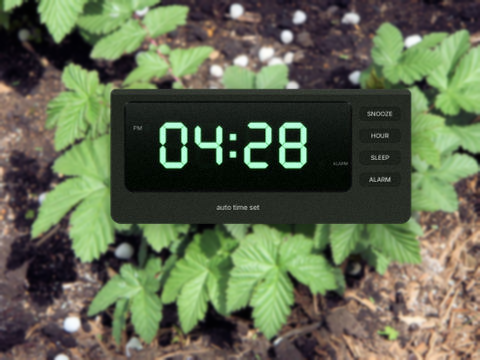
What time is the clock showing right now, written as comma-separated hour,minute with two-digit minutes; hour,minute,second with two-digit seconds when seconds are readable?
4,28
